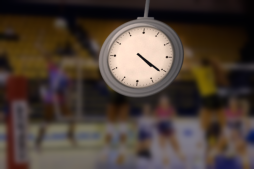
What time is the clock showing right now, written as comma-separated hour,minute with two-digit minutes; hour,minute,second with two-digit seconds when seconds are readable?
4,21
